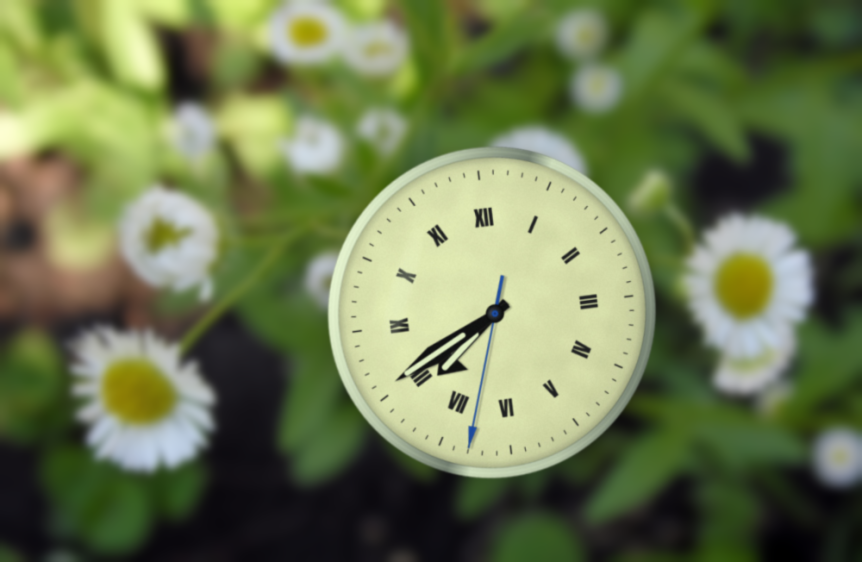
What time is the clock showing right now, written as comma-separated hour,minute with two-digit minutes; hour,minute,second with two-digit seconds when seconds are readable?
7,40,33
